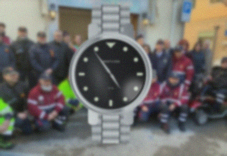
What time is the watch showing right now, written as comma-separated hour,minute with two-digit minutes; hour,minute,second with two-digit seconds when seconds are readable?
4,54
